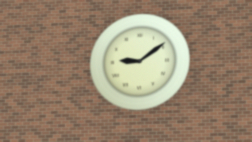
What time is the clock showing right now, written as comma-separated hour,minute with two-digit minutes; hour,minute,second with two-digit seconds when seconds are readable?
9,09
